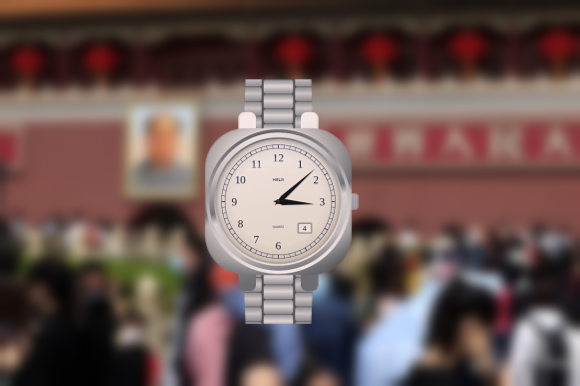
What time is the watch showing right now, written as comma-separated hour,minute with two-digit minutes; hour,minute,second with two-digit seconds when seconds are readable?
3,08
